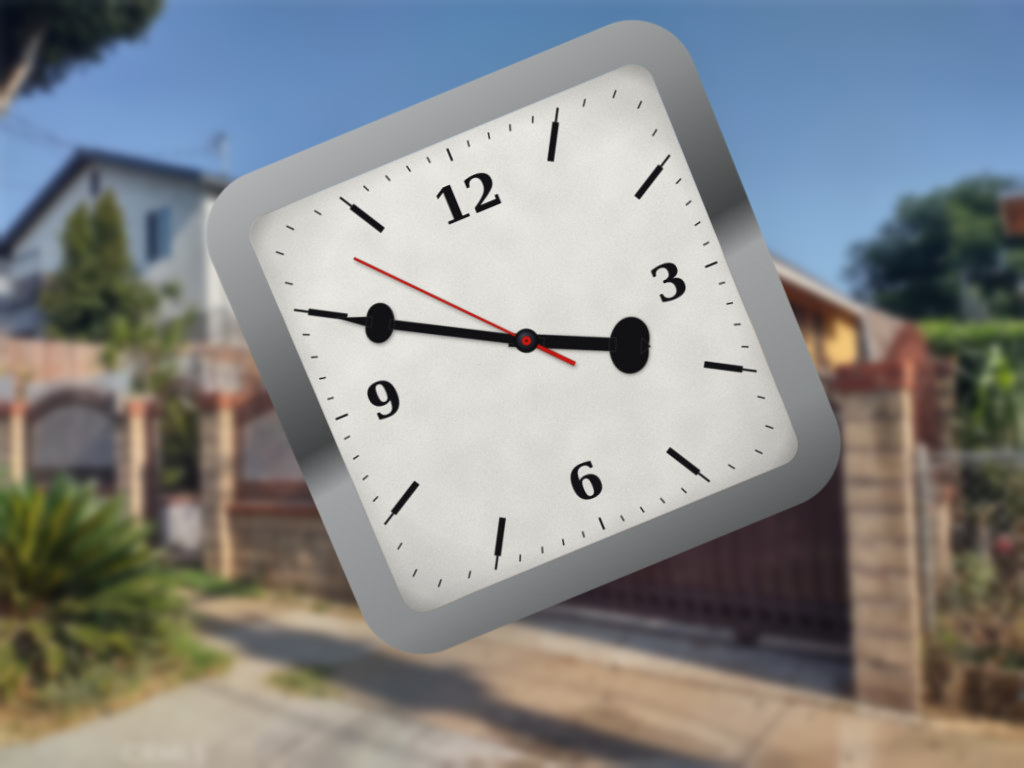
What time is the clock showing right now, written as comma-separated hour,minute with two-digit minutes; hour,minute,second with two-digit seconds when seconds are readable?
3,49,53
